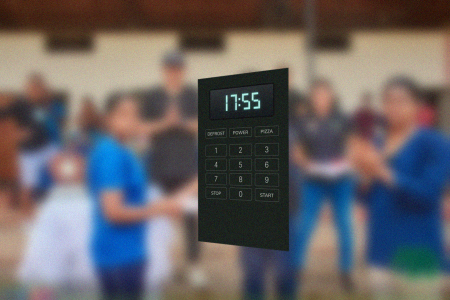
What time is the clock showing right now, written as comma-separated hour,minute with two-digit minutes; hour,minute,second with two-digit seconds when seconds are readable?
17,55
